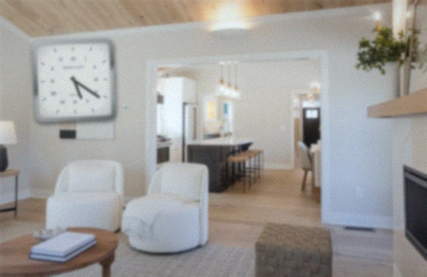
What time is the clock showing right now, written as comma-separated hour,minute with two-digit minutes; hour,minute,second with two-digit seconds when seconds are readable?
5,21
